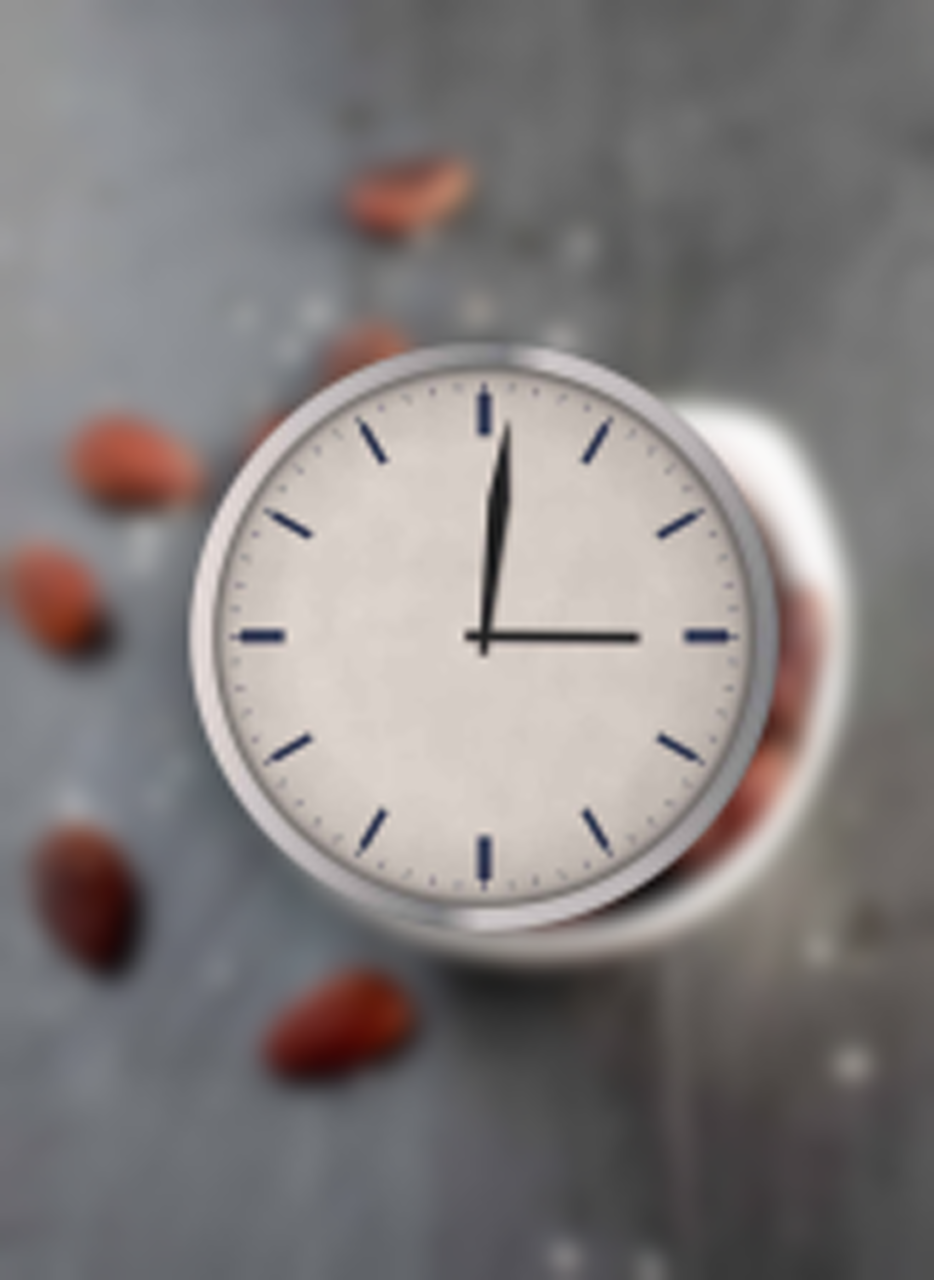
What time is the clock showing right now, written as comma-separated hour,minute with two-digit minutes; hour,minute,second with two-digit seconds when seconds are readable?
3,01
